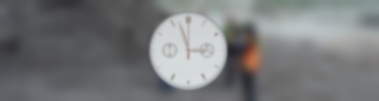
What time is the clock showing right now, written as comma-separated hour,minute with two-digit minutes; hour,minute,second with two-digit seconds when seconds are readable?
2,57
